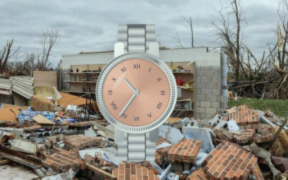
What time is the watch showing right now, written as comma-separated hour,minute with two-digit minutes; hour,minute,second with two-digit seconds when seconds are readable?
10,36
